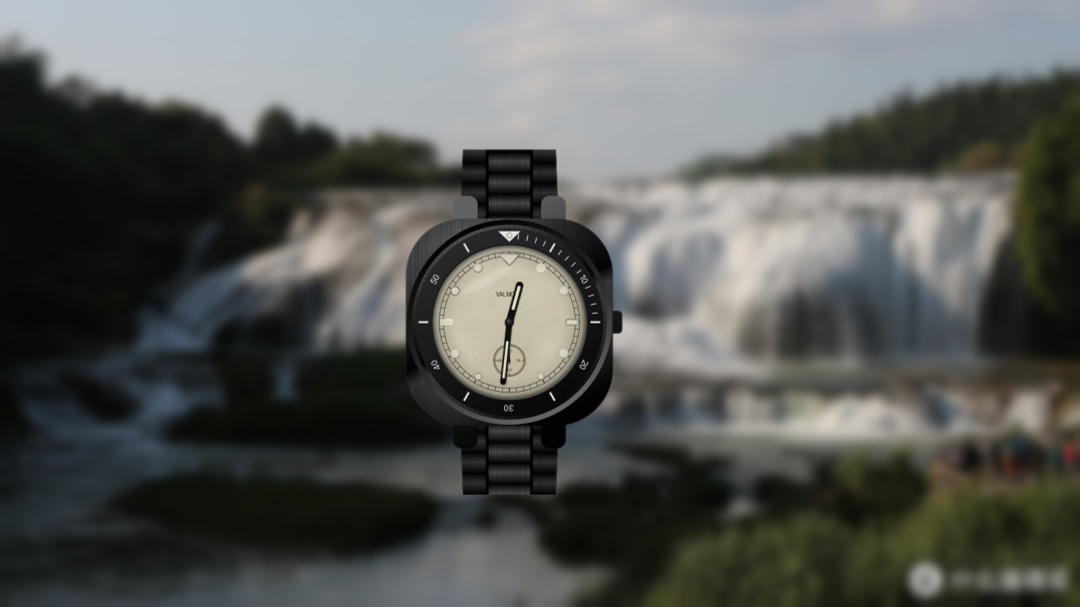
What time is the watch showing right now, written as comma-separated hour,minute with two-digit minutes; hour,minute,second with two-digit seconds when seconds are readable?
12,31
